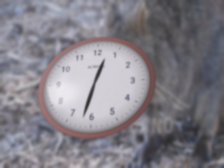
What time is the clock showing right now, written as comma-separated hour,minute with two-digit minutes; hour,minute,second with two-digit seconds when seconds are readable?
12,32
